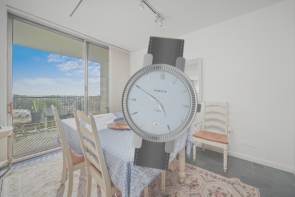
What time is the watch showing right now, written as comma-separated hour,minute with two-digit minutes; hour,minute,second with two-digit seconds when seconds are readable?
4,50
